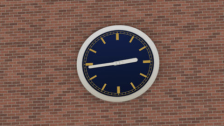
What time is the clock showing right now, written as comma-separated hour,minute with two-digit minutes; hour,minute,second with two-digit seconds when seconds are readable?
2,44
